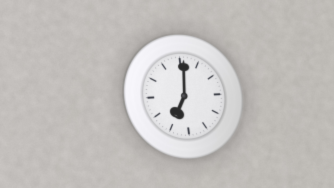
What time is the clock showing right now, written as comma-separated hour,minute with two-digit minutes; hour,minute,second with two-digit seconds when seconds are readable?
7,01
